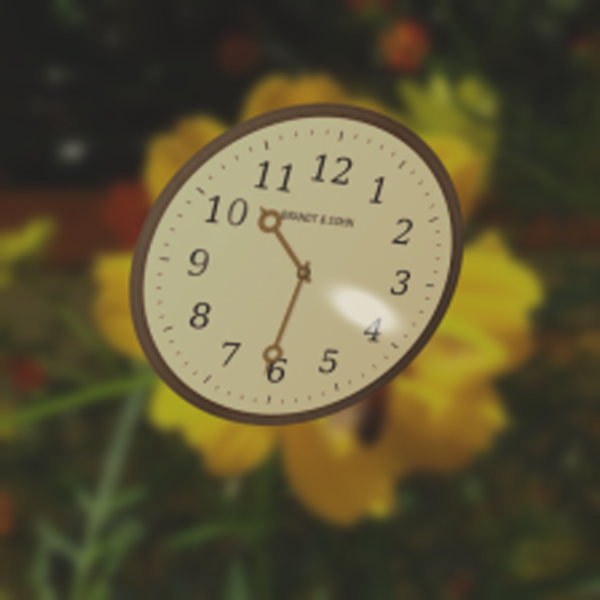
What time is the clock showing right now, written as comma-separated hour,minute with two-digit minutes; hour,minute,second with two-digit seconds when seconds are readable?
10,31
